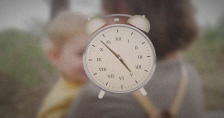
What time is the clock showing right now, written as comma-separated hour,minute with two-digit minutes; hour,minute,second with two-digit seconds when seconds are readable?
4,53
